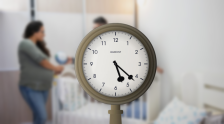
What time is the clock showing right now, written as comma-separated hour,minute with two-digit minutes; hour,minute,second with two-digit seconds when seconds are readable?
5,22
